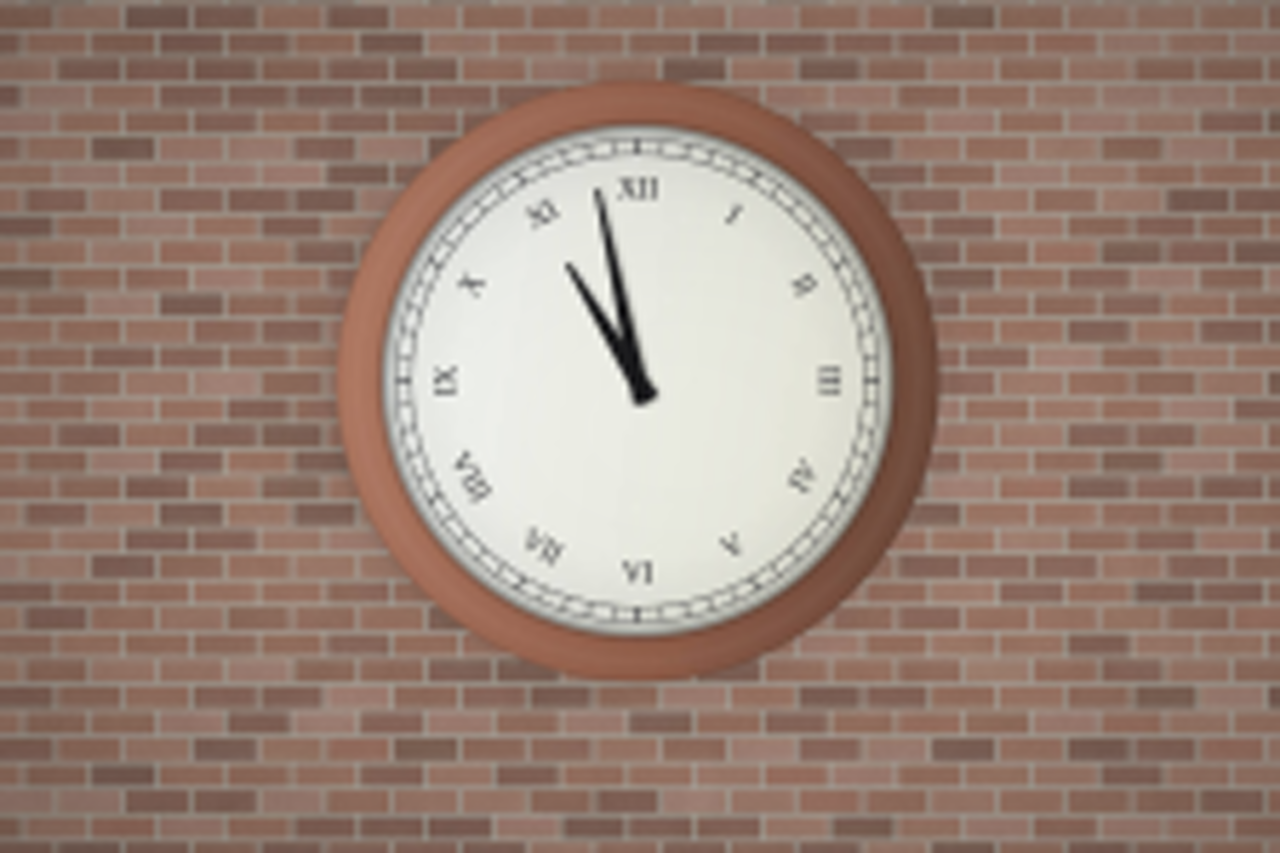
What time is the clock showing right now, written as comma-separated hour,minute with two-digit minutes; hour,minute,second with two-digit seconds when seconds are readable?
10,58
